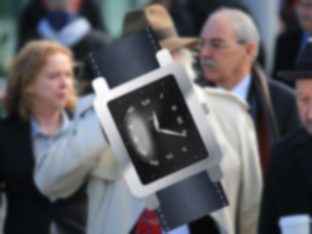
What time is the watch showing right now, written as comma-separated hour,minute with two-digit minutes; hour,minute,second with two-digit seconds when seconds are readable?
12,21
